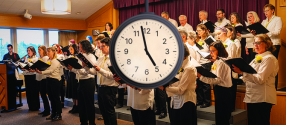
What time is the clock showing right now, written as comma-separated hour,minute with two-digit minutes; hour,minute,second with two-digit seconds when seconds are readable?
4,58
